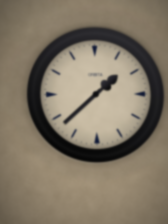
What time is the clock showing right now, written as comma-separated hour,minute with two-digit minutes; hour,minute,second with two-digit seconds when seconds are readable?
1,38
